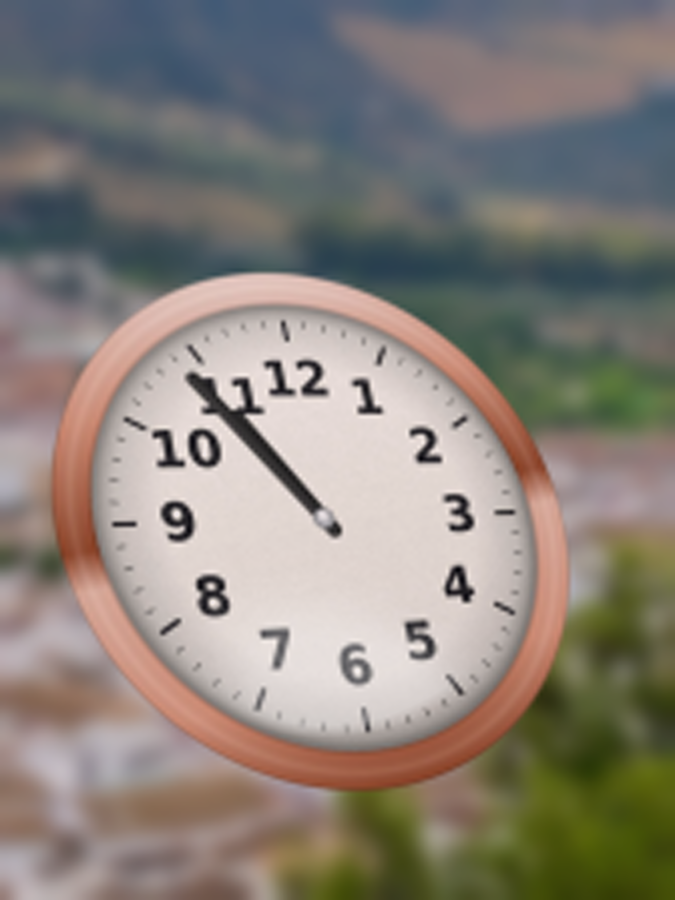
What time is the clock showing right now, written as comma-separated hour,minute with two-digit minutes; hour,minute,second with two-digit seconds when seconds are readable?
10,54
